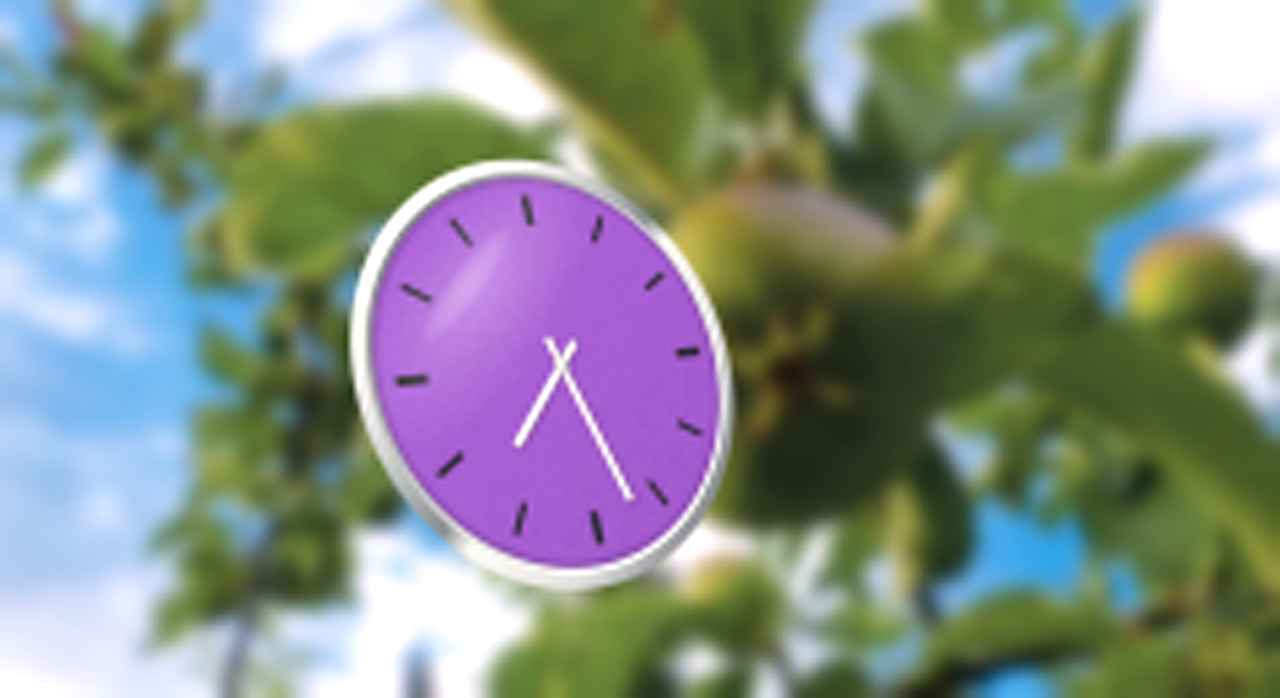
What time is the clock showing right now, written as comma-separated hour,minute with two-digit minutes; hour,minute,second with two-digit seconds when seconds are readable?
7,27
